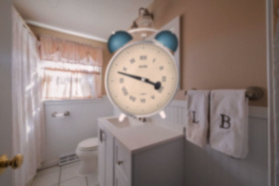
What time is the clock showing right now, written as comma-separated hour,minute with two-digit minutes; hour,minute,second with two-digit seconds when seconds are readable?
3,48
